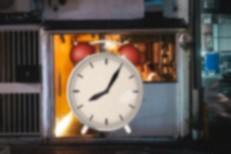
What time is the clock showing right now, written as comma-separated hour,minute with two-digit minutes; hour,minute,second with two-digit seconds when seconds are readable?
8,05
